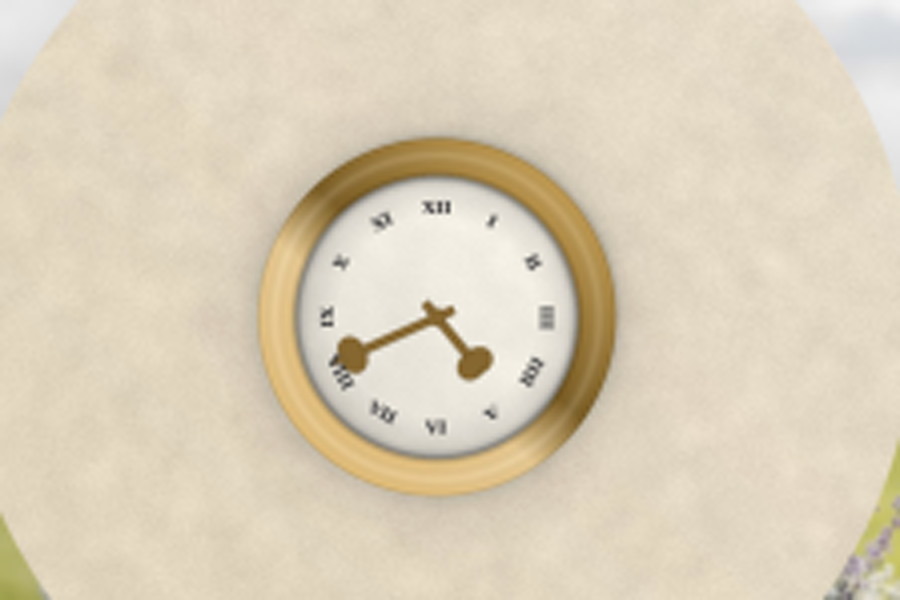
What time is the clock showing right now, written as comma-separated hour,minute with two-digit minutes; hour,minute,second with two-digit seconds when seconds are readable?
4,41
